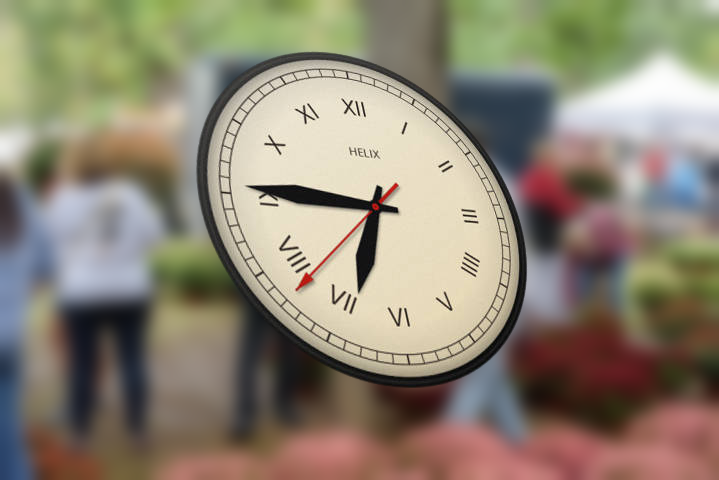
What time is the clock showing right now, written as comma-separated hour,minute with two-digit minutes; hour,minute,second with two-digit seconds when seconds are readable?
6,45,38
